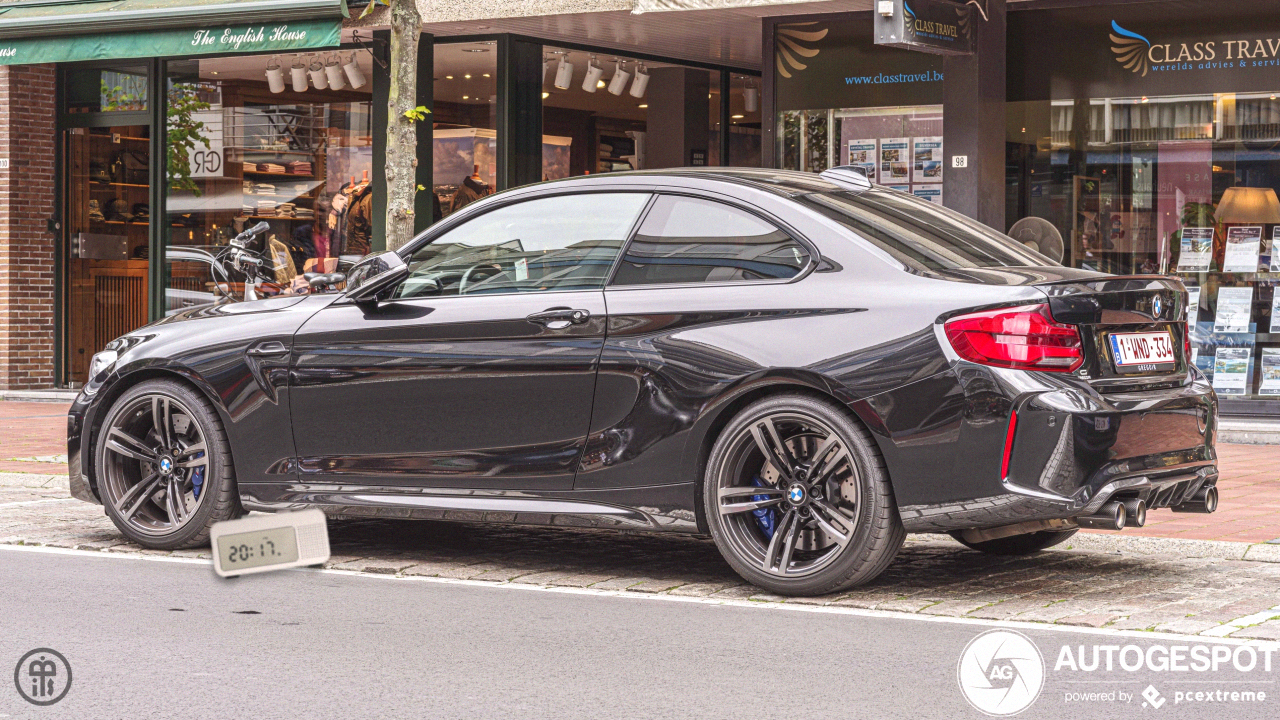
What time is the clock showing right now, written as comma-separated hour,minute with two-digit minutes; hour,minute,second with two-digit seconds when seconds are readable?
20,17
